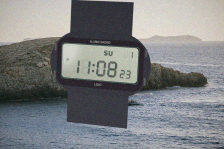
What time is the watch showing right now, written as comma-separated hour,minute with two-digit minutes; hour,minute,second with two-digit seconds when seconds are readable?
11,08,23
